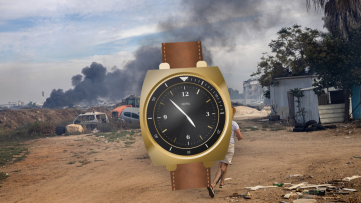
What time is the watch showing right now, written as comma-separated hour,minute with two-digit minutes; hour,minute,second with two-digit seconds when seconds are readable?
4,53
